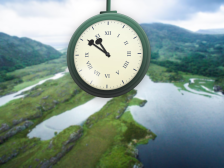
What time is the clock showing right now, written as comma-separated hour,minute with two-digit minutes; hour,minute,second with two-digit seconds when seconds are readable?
10,51
